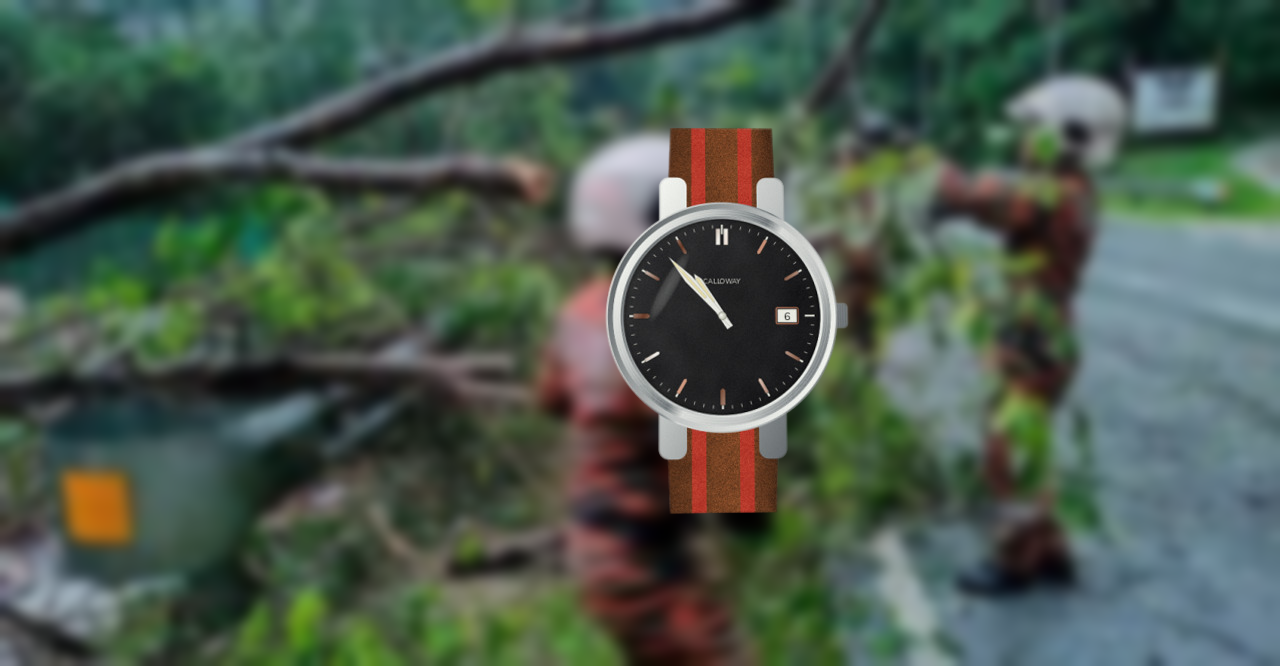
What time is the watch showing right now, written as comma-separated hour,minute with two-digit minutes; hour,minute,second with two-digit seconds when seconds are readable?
10,53
